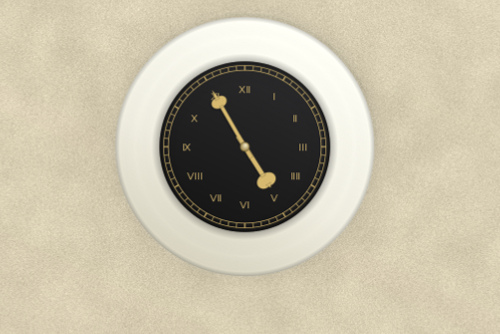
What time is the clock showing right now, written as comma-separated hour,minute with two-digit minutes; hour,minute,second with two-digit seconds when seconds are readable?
4,55
